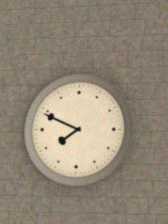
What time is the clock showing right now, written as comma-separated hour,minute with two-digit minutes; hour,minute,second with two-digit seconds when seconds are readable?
7,49
